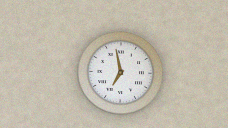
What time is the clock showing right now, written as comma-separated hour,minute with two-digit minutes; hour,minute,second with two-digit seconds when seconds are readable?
6,58
